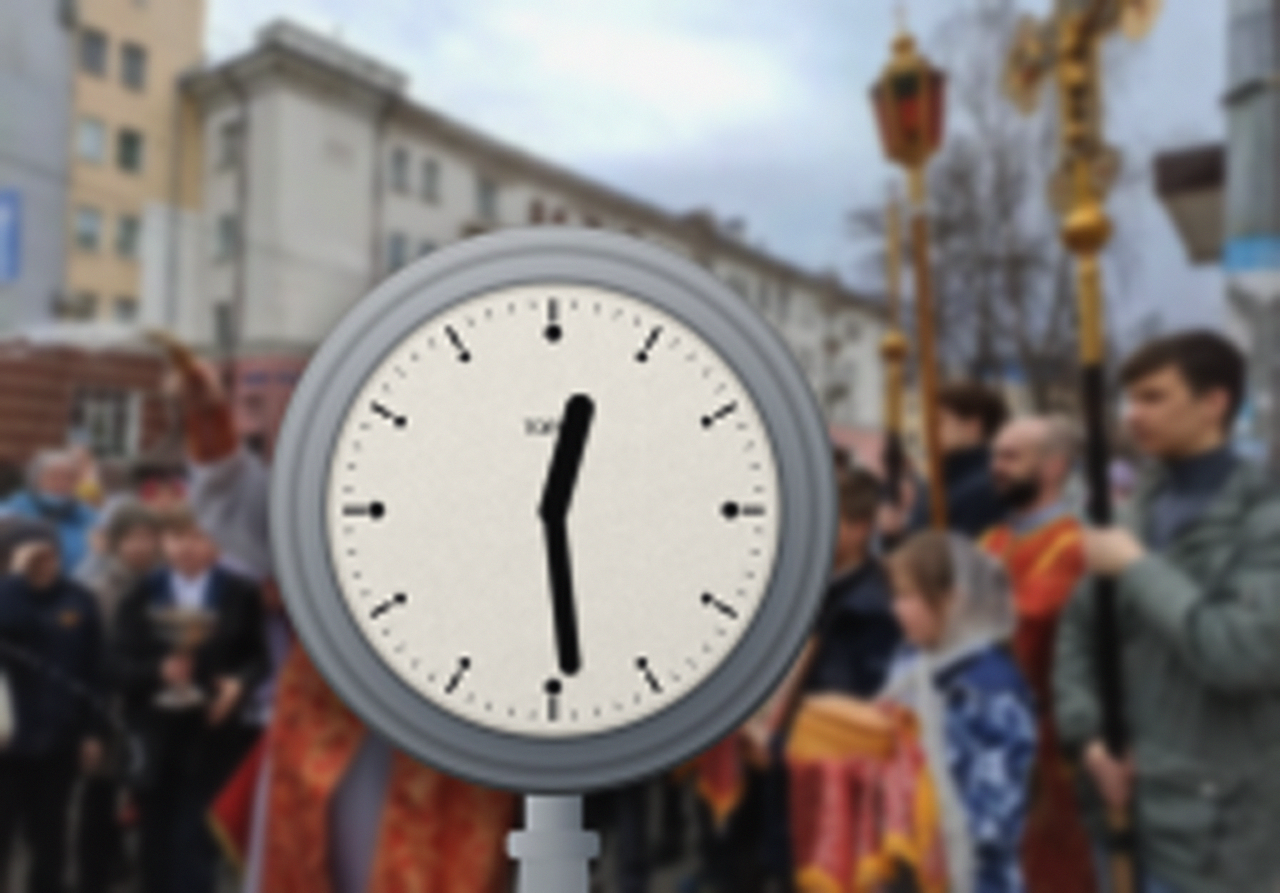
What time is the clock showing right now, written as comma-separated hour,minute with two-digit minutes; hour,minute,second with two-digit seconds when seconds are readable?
12,29
